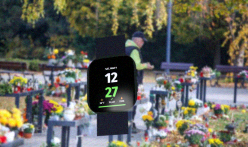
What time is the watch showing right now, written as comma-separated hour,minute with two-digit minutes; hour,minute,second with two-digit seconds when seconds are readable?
12,27
